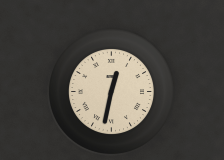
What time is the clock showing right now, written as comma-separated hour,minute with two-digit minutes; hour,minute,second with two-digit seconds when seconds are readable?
12,32
